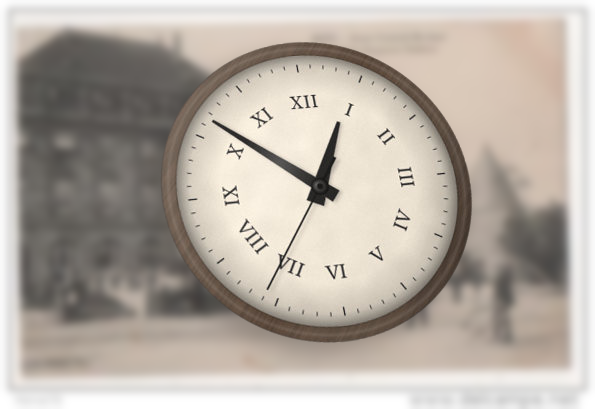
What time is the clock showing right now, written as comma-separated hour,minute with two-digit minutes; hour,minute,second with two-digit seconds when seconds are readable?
12,51,36
